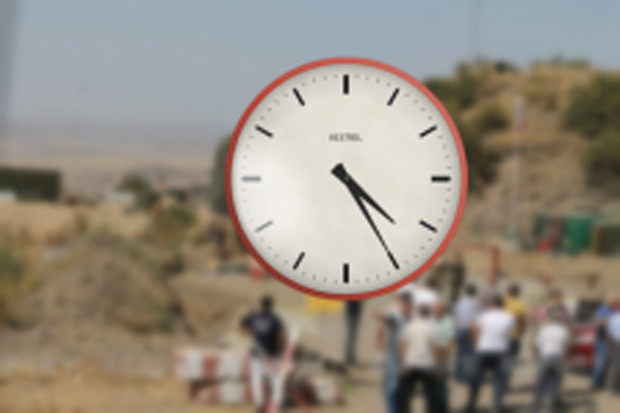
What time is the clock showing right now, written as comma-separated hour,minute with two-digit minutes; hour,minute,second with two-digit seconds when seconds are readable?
4,25
